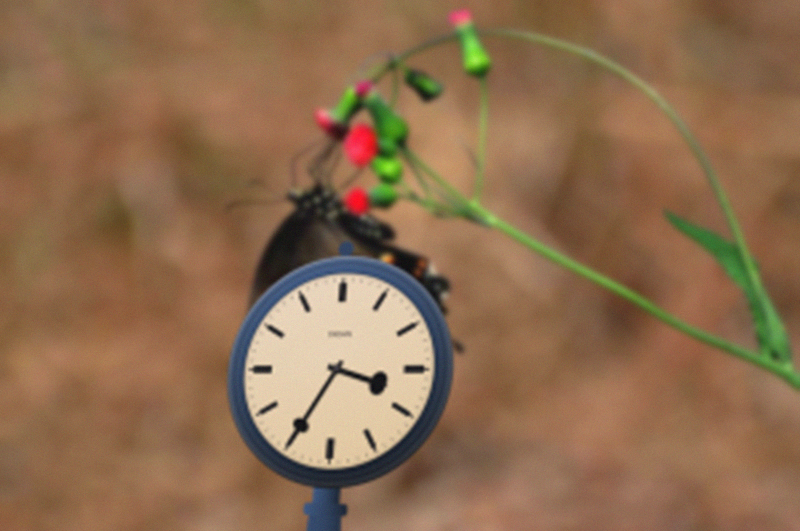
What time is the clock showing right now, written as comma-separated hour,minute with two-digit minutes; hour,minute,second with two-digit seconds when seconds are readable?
3,35
